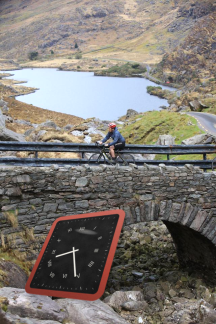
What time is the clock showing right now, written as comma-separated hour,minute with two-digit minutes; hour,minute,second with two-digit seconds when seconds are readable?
8,26
